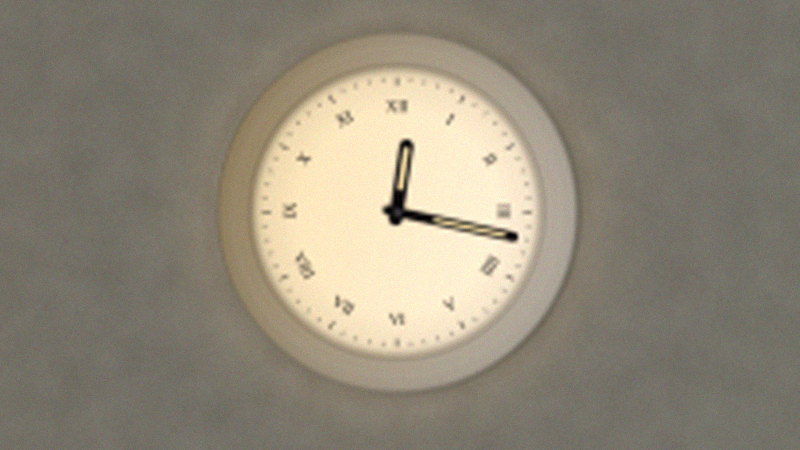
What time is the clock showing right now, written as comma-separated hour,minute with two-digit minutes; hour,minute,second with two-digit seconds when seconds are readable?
12,17
